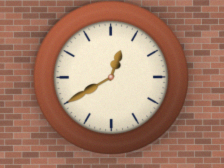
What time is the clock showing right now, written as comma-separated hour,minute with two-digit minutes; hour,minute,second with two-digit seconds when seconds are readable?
12,40
